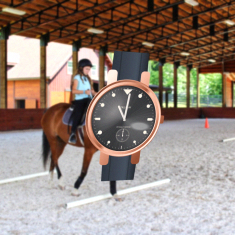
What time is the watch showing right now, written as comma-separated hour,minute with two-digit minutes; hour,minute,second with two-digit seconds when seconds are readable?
11,01
